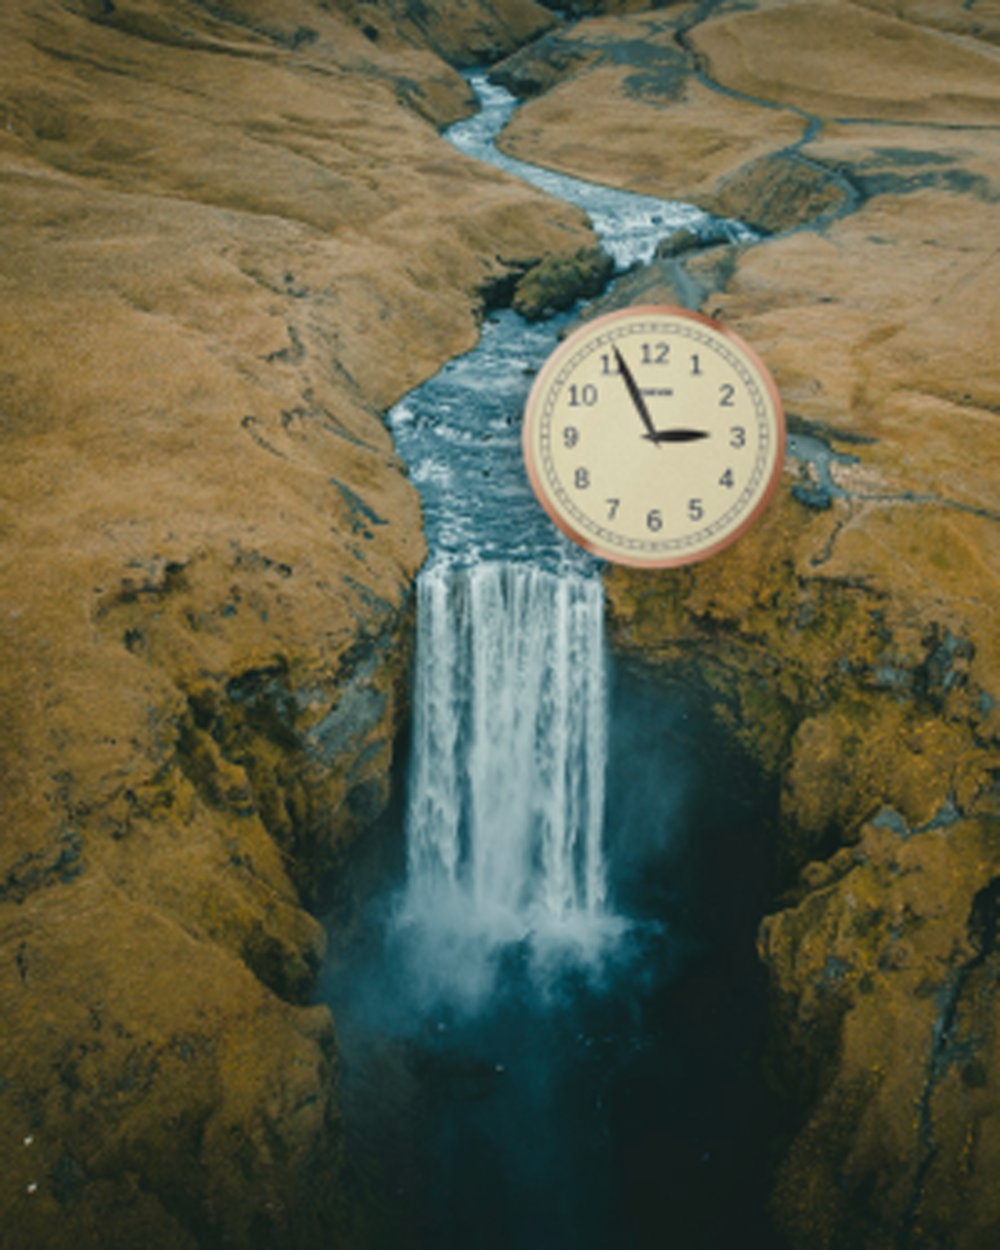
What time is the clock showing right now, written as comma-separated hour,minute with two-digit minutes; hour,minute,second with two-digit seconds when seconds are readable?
2,56
